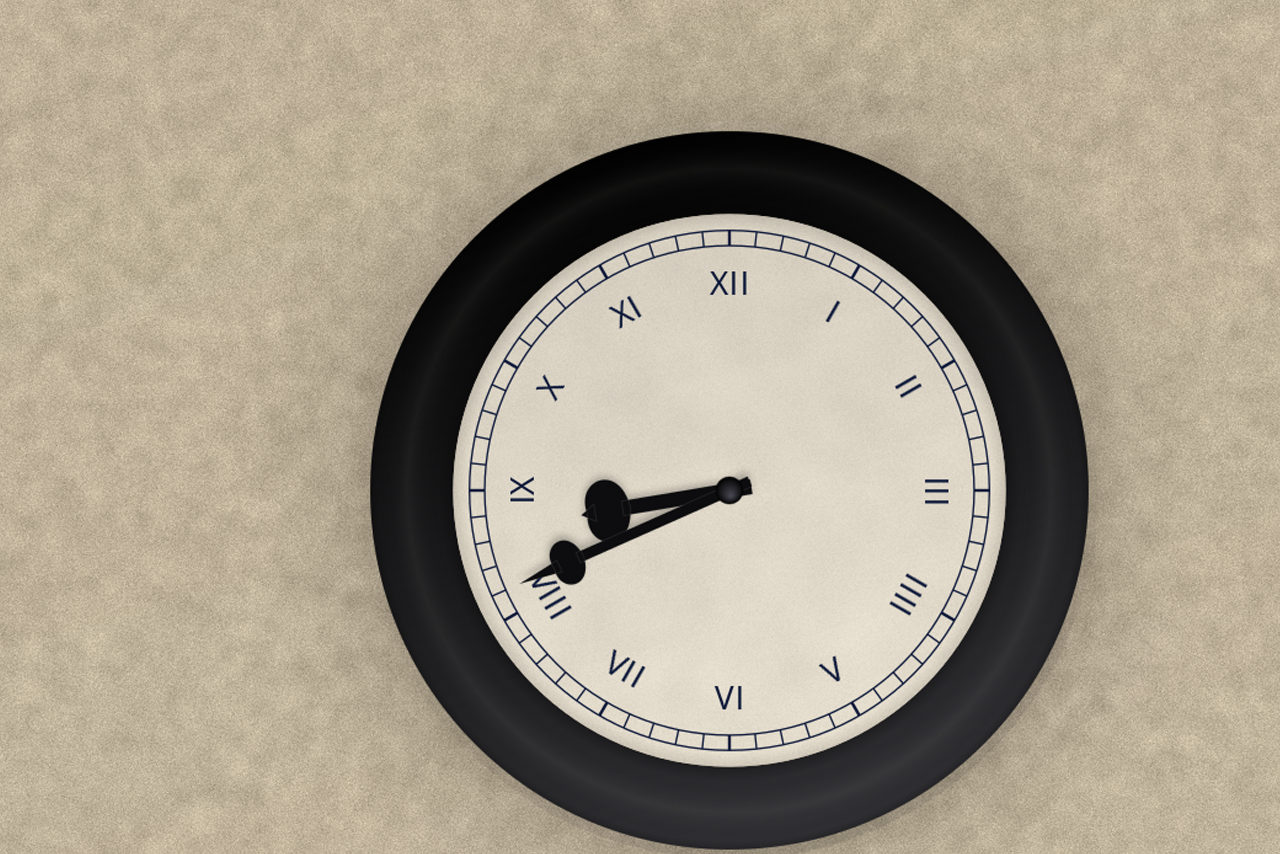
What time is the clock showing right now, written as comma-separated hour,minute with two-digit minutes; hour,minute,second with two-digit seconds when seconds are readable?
8,41
